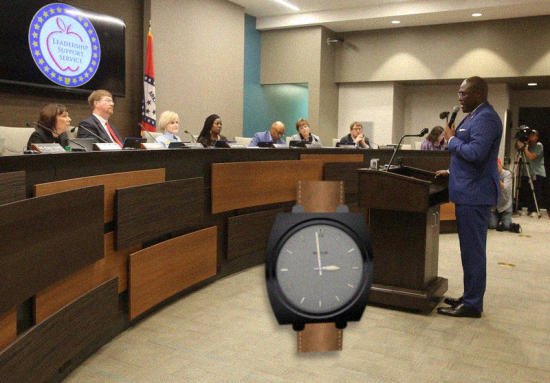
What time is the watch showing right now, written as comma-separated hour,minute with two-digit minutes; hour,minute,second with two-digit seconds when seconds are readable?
2,59
